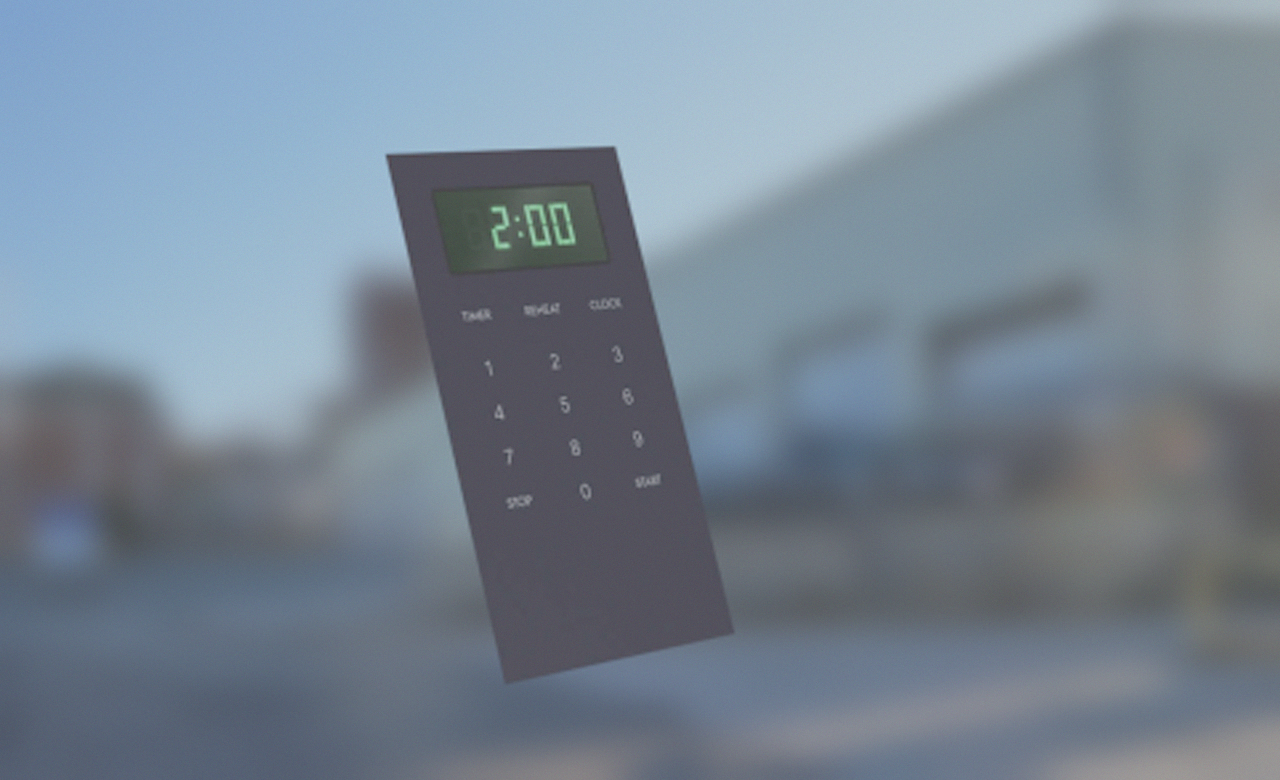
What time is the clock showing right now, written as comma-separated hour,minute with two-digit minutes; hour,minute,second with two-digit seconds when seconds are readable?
2,00
